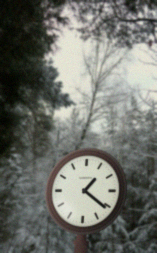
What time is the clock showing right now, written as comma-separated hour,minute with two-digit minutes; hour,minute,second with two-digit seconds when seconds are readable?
1,21
